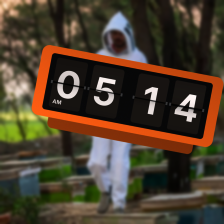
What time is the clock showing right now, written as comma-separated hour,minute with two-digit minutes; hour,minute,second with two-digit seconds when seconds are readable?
5,14
